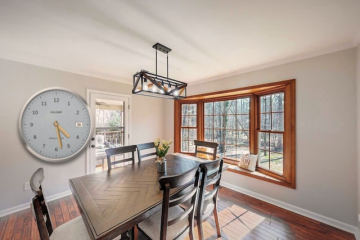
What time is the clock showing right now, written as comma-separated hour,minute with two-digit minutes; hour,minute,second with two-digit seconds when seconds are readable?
4,28
